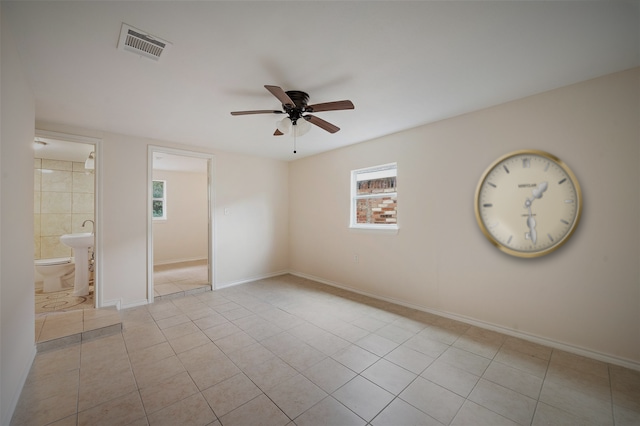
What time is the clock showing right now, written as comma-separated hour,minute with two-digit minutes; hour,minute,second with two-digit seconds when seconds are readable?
1,29
